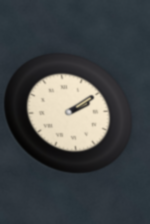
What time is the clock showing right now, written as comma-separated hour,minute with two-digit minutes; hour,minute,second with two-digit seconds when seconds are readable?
2,10
